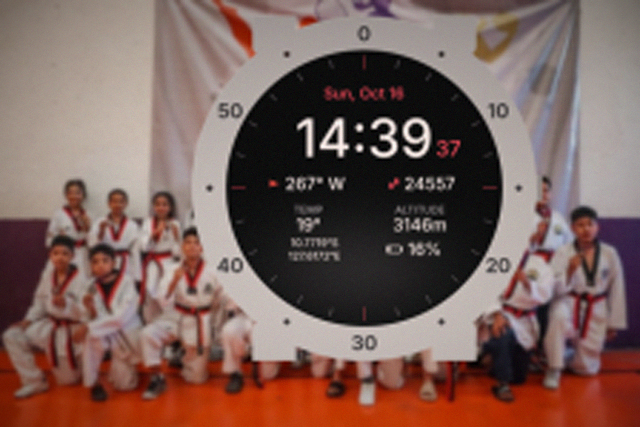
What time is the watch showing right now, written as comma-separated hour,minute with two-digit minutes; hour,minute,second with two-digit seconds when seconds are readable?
14,39,37
